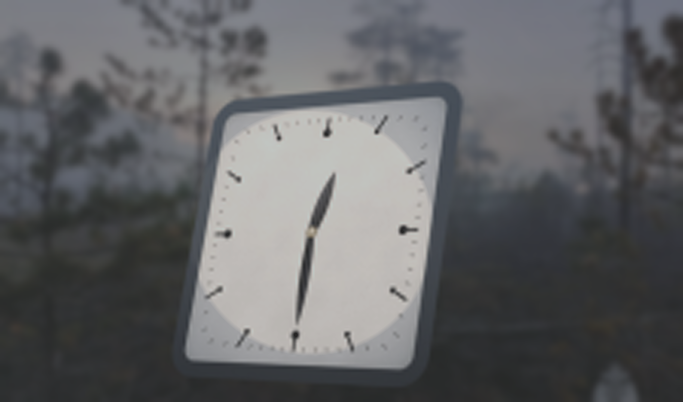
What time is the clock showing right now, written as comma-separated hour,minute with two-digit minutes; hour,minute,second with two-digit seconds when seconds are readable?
12,30
